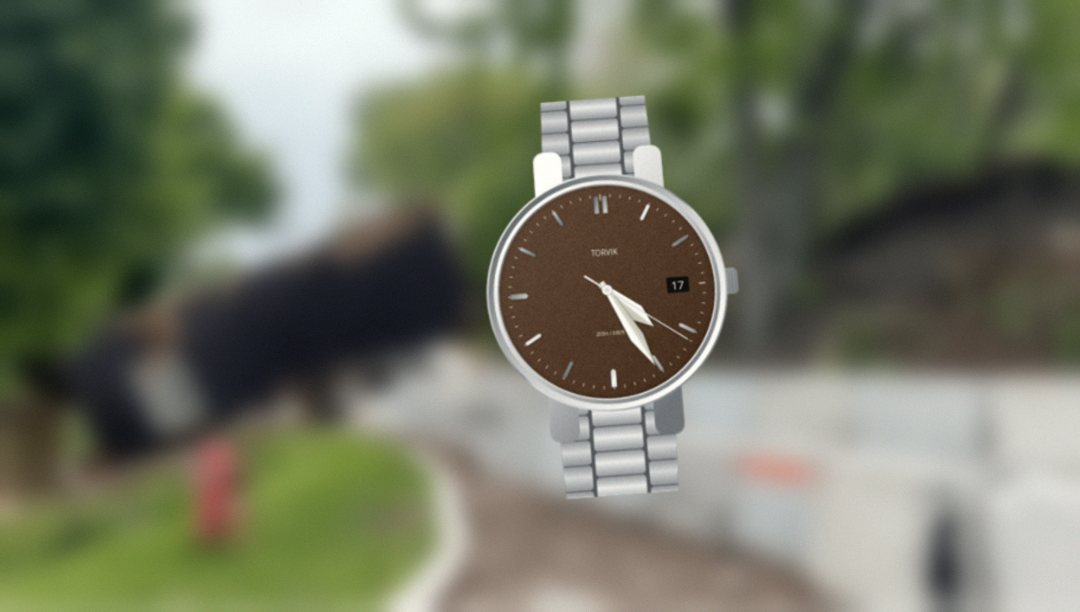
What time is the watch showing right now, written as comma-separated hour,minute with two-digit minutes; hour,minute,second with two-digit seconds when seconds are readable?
4,25,21
